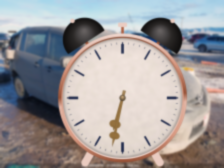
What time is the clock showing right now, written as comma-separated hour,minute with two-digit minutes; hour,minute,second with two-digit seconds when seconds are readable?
6,32
